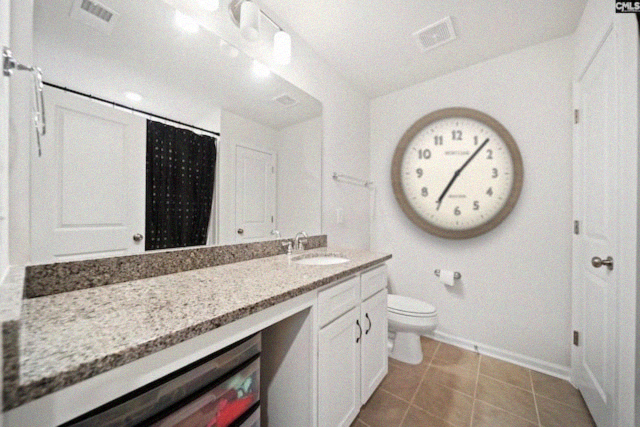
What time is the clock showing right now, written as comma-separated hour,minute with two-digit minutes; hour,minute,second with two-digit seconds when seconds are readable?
7,07
